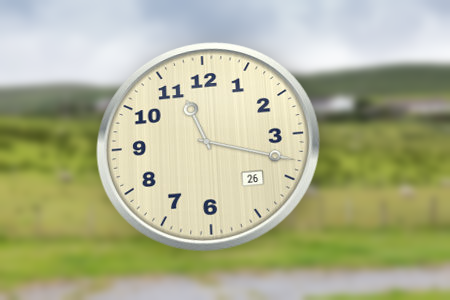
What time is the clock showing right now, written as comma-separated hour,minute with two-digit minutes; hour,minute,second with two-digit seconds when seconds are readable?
11,18
